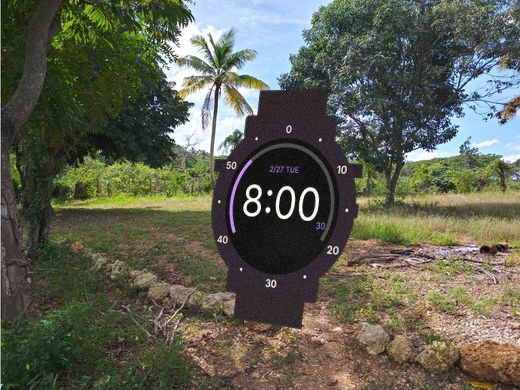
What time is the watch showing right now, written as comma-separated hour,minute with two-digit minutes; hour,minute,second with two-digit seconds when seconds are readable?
8,00,30
